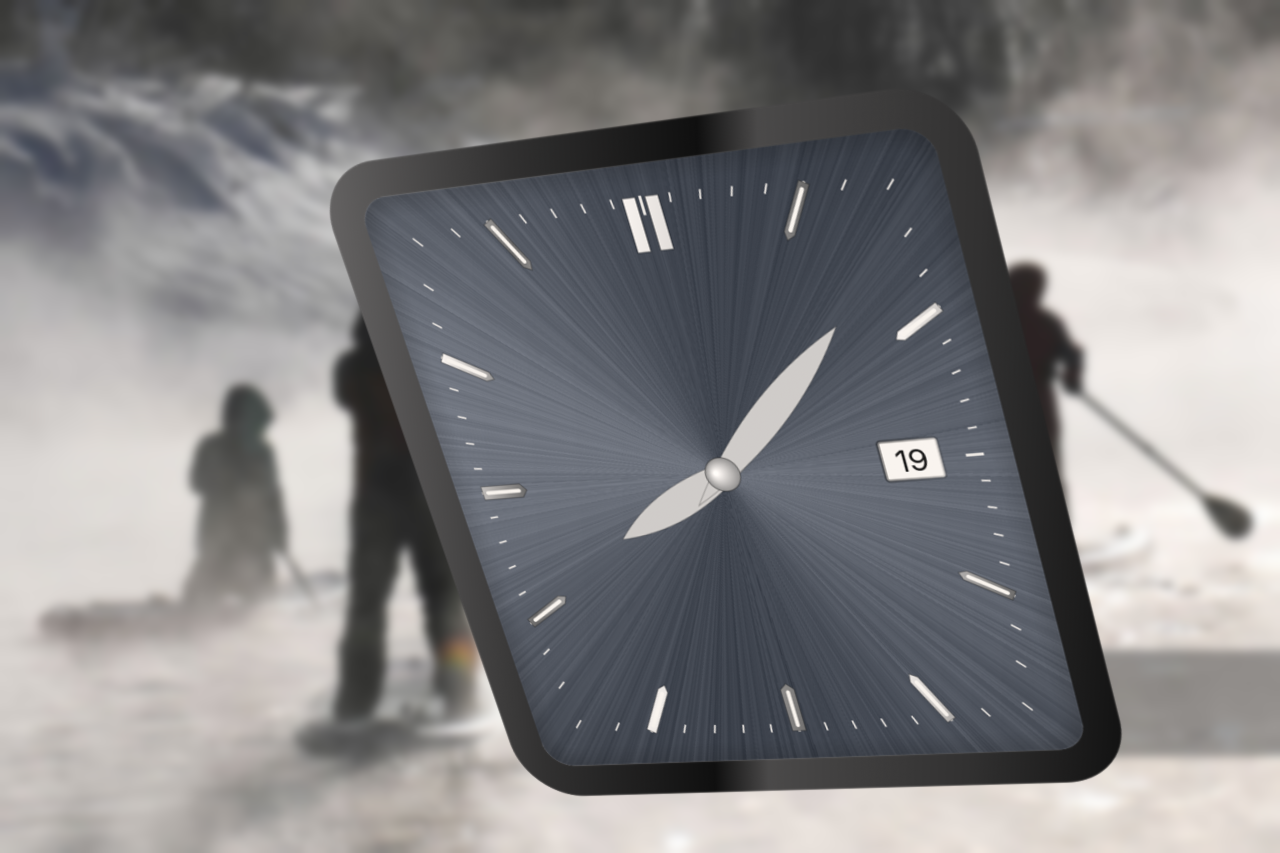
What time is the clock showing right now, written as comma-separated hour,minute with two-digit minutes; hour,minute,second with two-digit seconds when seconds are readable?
8,08
